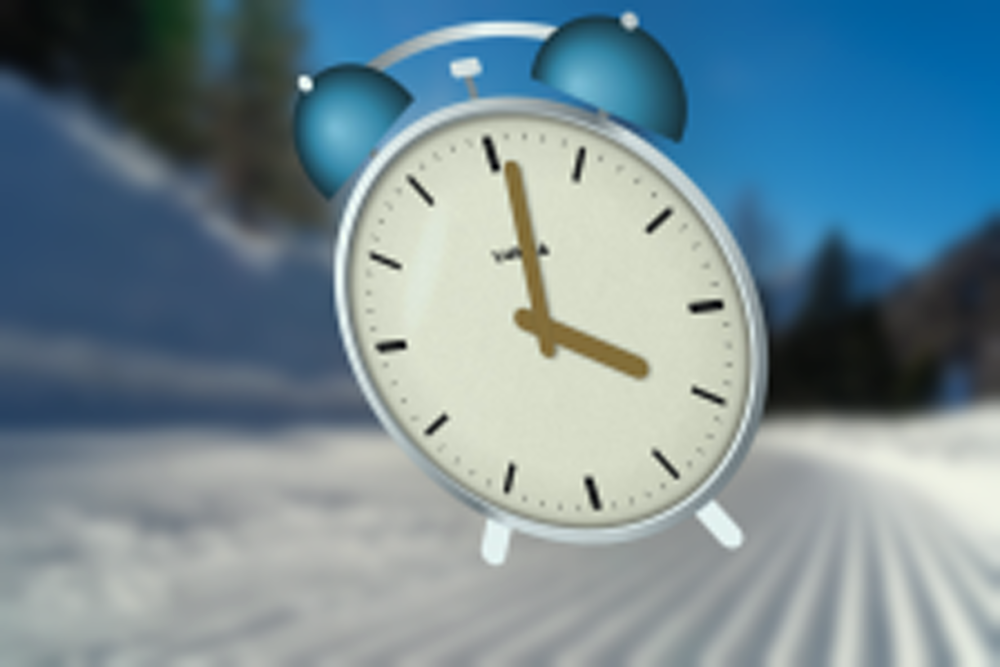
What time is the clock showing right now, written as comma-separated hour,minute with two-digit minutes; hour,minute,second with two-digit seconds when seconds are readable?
4,01
